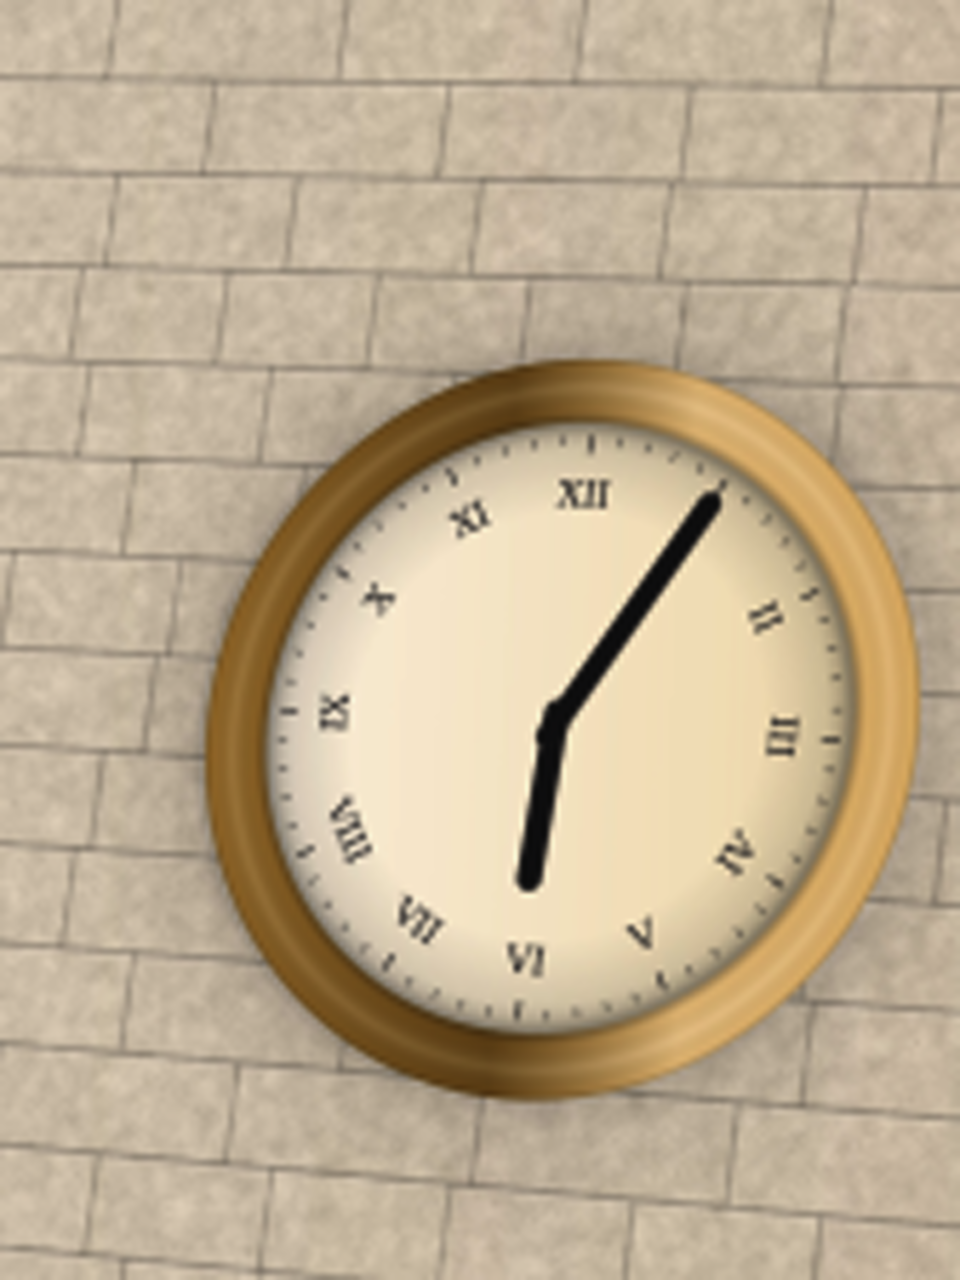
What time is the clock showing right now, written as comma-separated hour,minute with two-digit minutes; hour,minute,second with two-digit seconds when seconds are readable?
6,05
